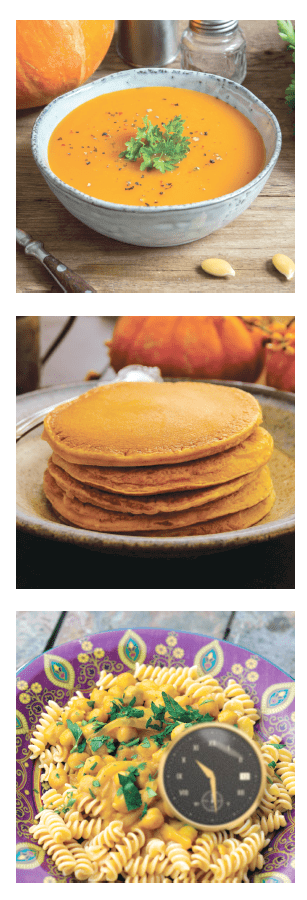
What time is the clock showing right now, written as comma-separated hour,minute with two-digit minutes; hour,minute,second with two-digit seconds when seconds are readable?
10,29
